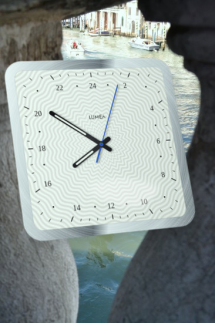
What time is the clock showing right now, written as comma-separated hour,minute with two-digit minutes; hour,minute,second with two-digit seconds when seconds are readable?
15,51,04
